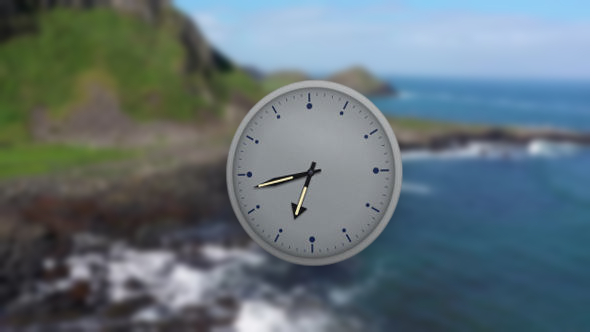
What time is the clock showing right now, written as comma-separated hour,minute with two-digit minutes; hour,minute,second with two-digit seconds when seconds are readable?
6,43
